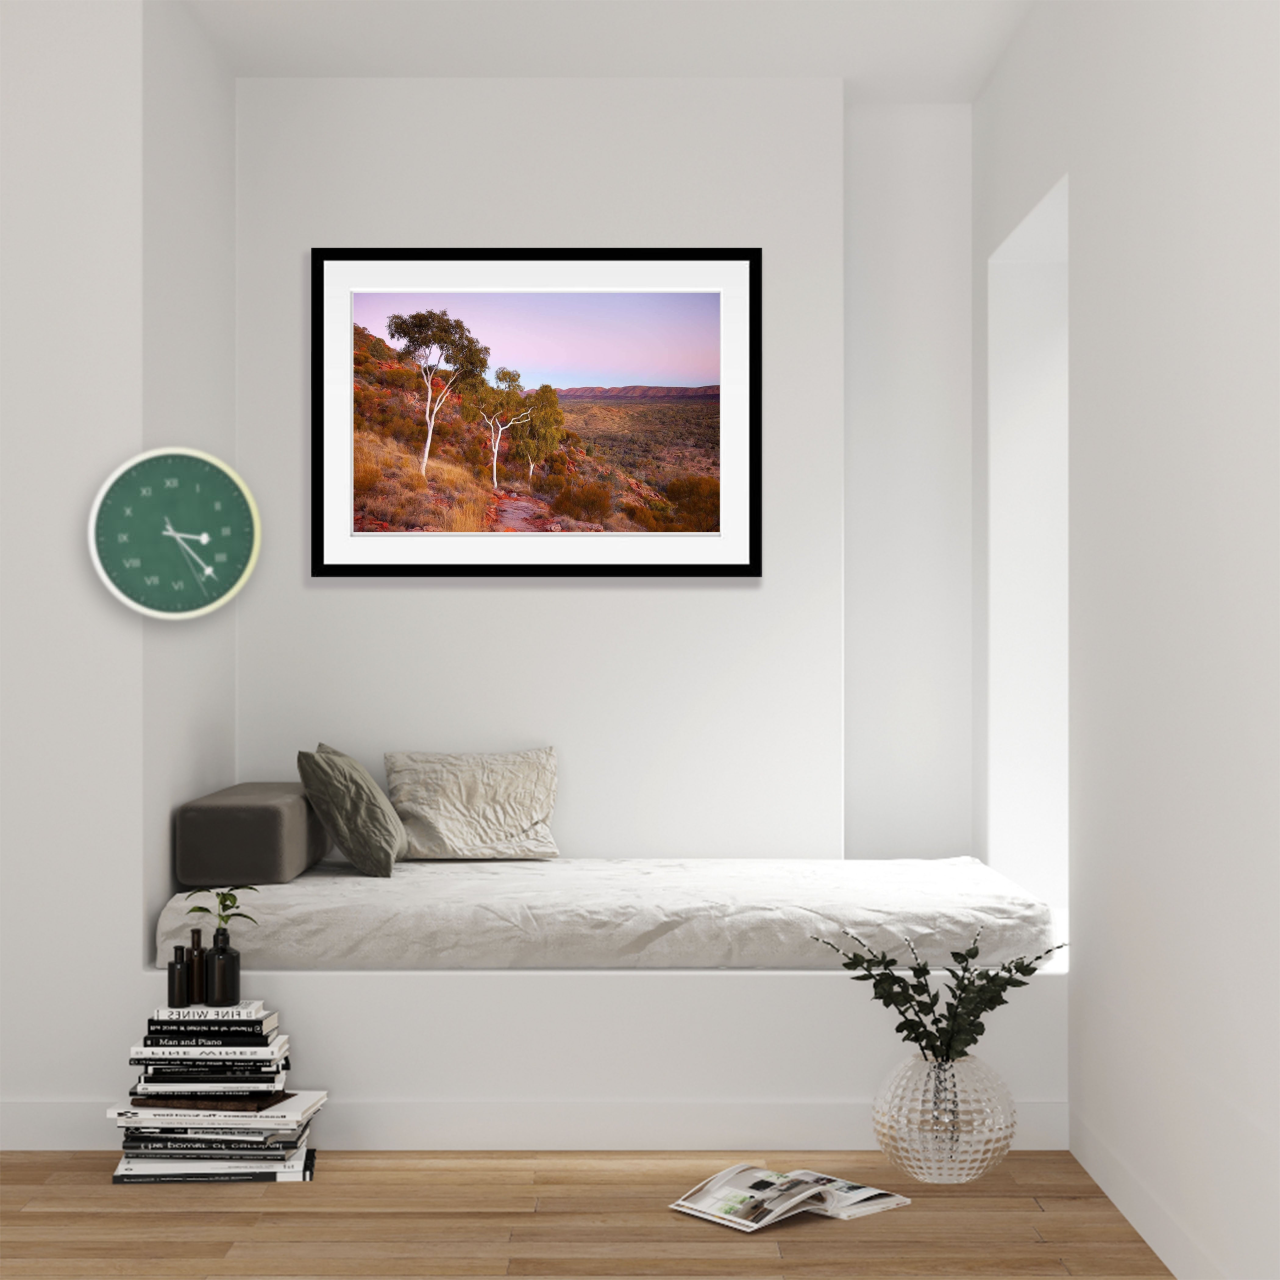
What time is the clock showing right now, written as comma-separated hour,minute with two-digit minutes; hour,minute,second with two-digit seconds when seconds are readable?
3,23,26
